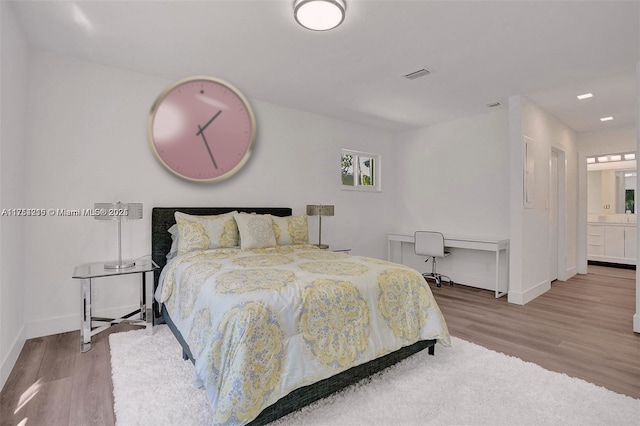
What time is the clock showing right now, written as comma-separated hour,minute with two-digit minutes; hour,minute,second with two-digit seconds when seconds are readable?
1,26
